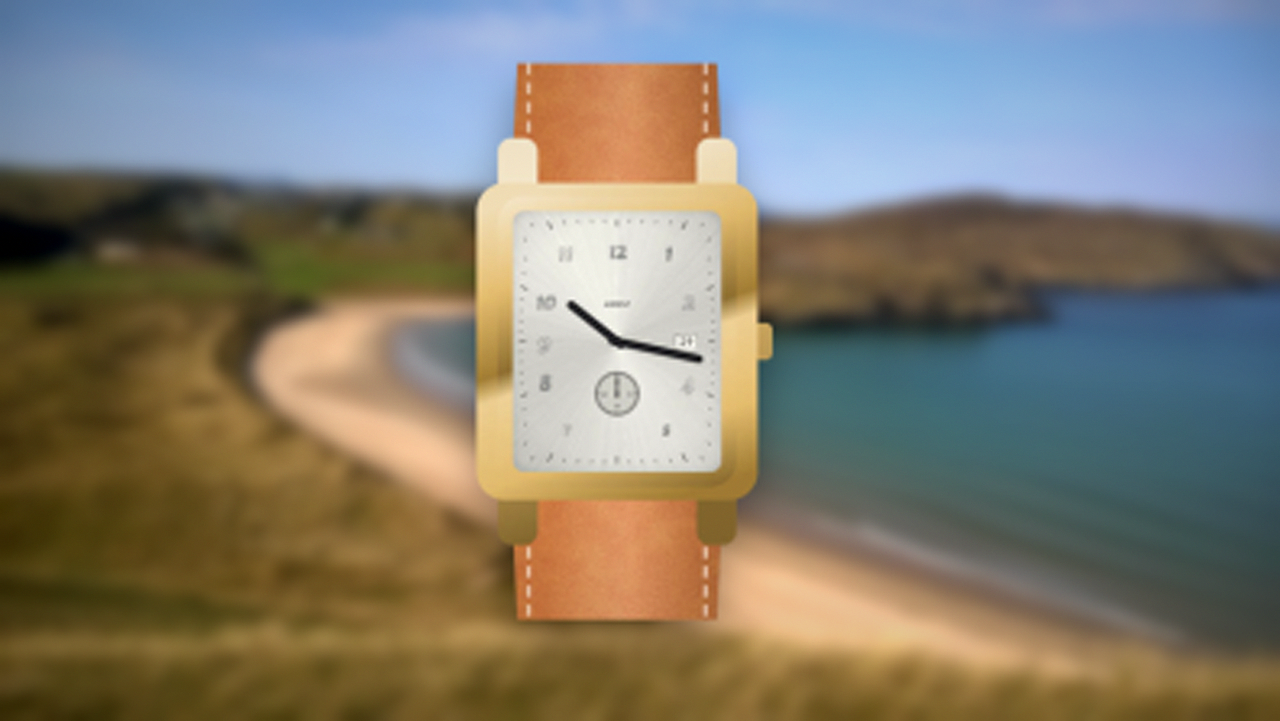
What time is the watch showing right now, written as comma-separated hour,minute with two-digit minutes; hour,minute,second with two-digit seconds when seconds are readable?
10,17
